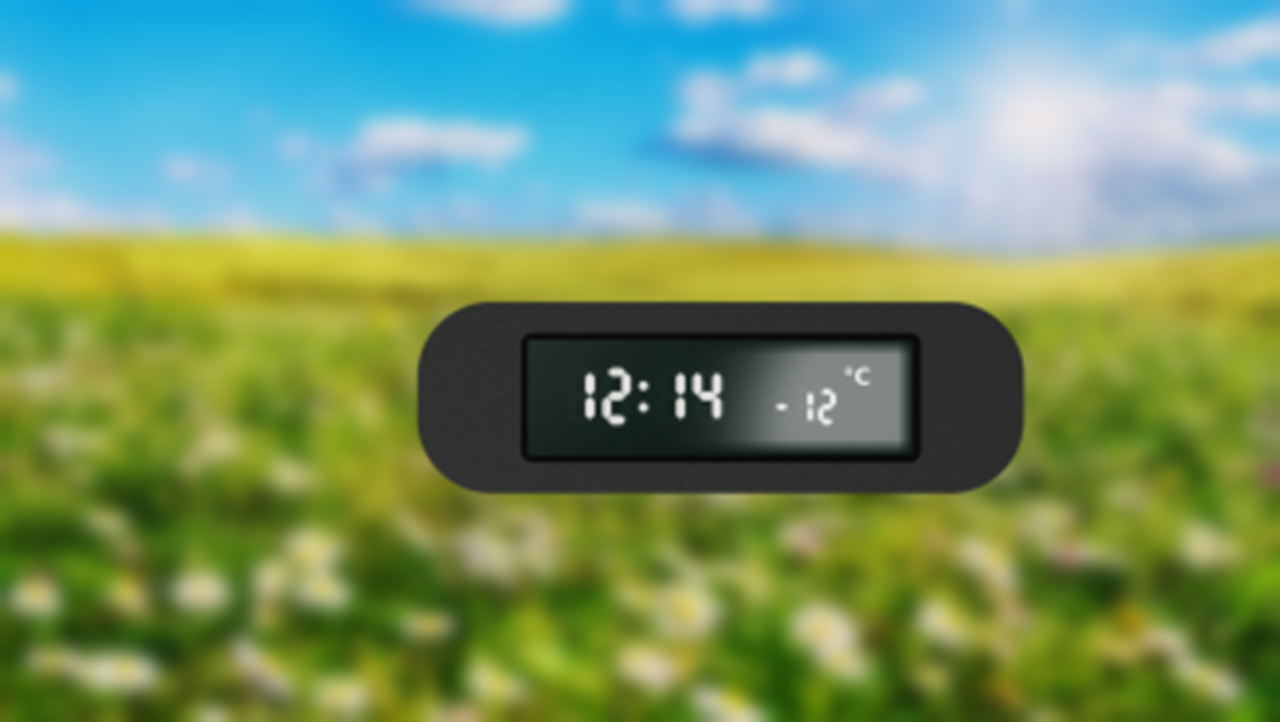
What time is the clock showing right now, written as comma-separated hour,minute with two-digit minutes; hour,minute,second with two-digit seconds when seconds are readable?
12,14
